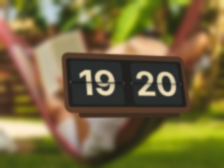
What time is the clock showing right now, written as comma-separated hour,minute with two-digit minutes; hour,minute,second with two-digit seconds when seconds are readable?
19,20
